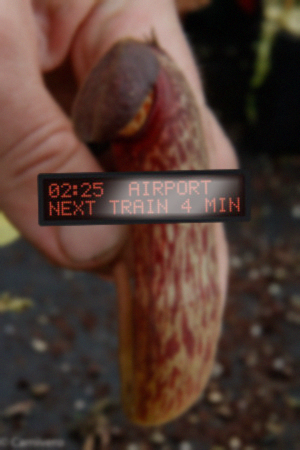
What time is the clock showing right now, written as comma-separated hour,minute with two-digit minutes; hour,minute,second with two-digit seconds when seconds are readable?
2,25
